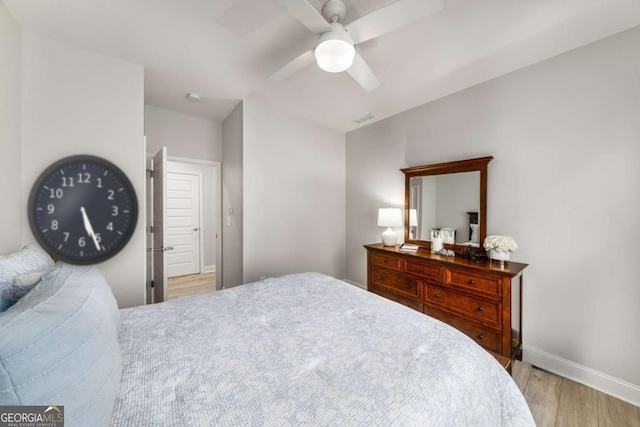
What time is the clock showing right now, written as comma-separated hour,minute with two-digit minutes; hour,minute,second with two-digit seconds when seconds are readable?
5,26
